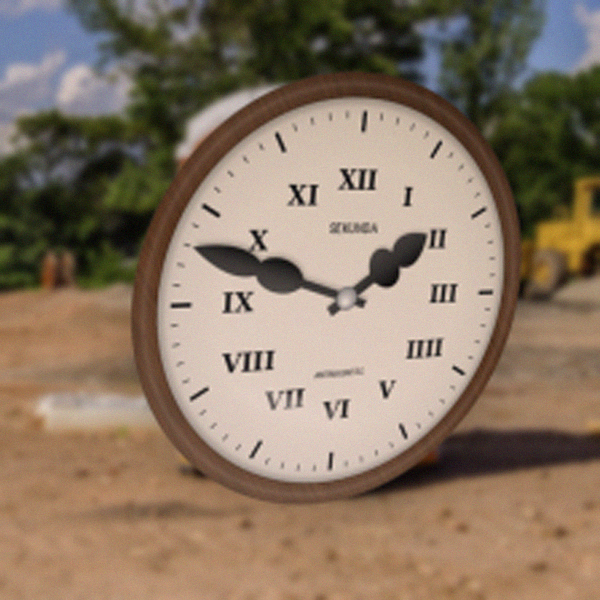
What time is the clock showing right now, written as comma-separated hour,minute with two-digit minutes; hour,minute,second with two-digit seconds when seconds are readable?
1,48
